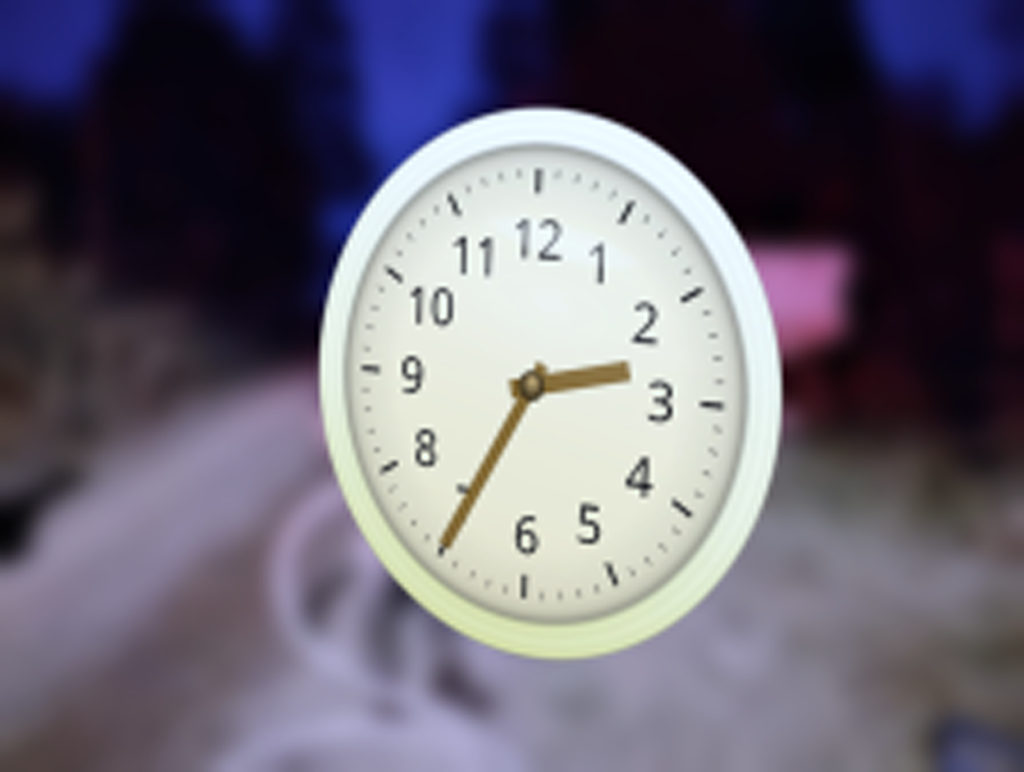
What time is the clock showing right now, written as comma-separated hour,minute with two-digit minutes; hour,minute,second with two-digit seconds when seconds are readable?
2,35
